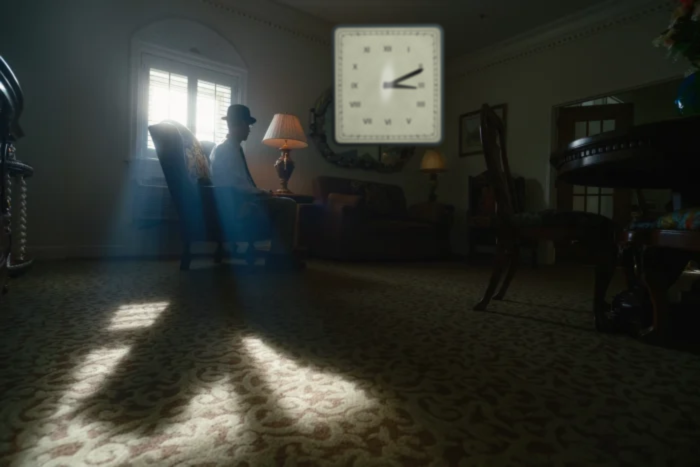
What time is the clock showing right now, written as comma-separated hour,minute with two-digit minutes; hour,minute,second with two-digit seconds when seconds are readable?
3,11
